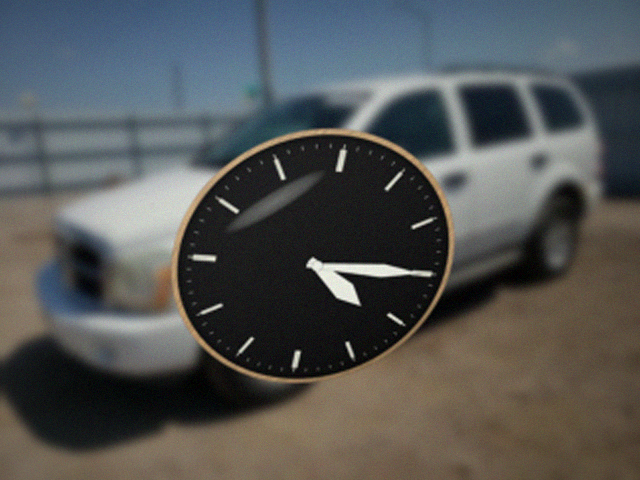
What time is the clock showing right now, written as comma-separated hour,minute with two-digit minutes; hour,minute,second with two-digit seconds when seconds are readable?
4,15
